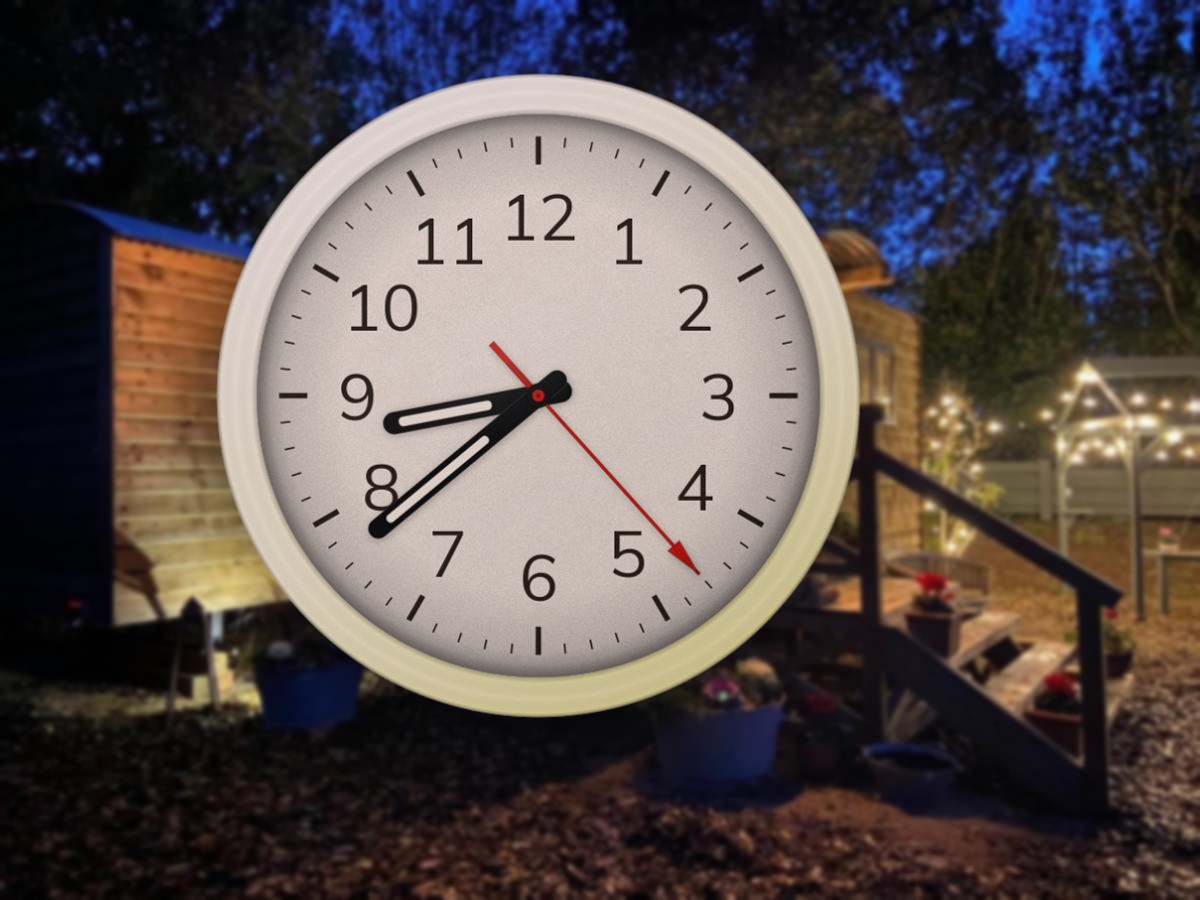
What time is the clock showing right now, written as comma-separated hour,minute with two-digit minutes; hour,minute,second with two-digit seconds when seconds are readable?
8,38,23
